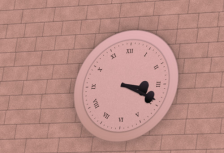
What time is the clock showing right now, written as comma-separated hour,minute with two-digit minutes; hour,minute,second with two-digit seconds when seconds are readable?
3,19
